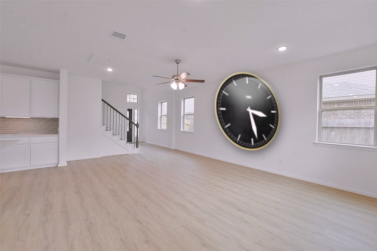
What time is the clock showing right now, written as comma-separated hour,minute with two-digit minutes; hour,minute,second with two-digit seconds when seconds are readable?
3,28
